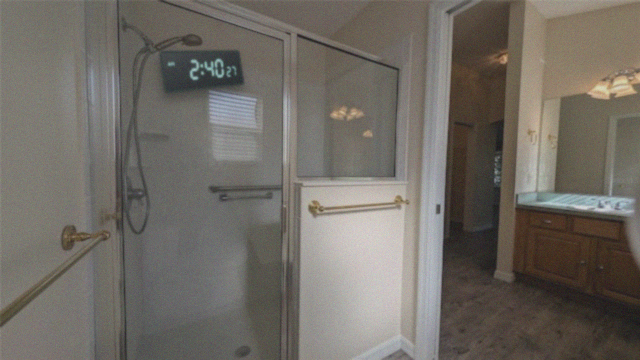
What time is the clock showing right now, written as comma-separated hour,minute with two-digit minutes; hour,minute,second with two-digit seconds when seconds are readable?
2,40
